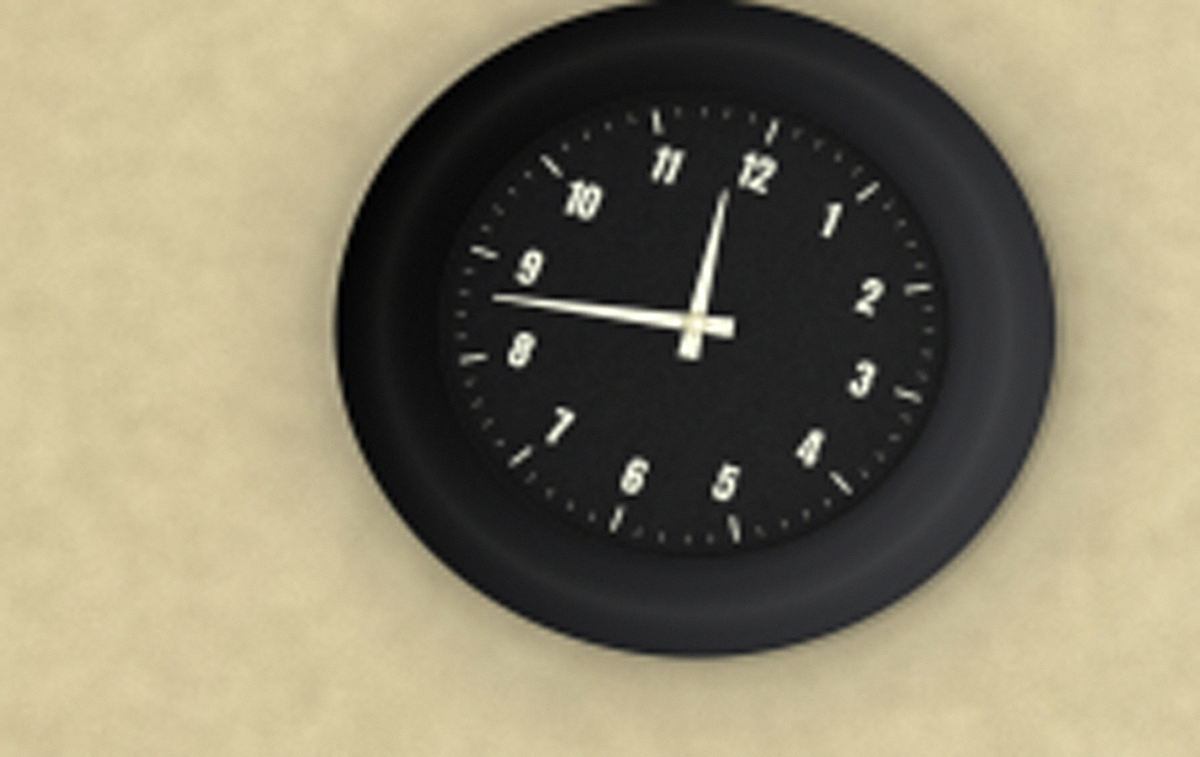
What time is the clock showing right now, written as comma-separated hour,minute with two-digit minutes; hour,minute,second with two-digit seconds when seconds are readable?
11,43
